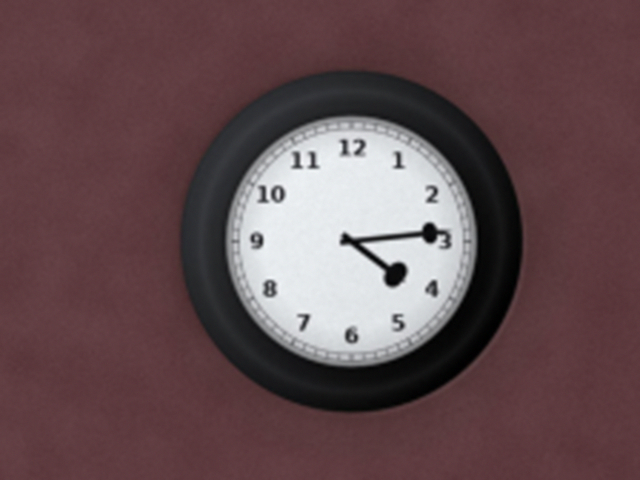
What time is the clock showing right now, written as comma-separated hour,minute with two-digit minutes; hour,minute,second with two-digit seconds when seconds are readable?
4,14
